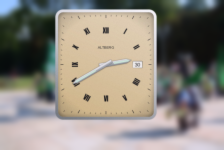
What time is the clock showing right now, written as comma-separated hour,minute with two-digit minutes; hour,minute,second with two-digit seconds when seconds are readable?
2,40
